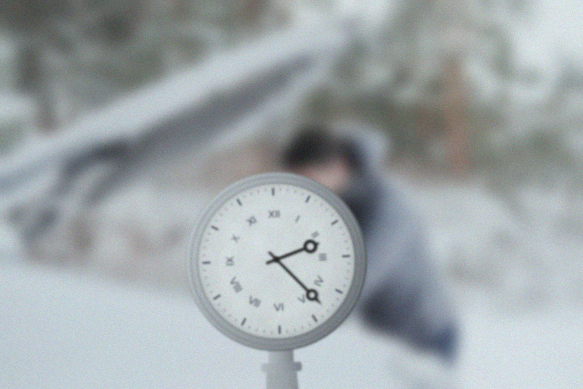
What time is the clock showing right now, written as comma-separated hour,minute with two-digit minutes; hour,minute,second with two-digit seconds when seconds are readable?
2,23
